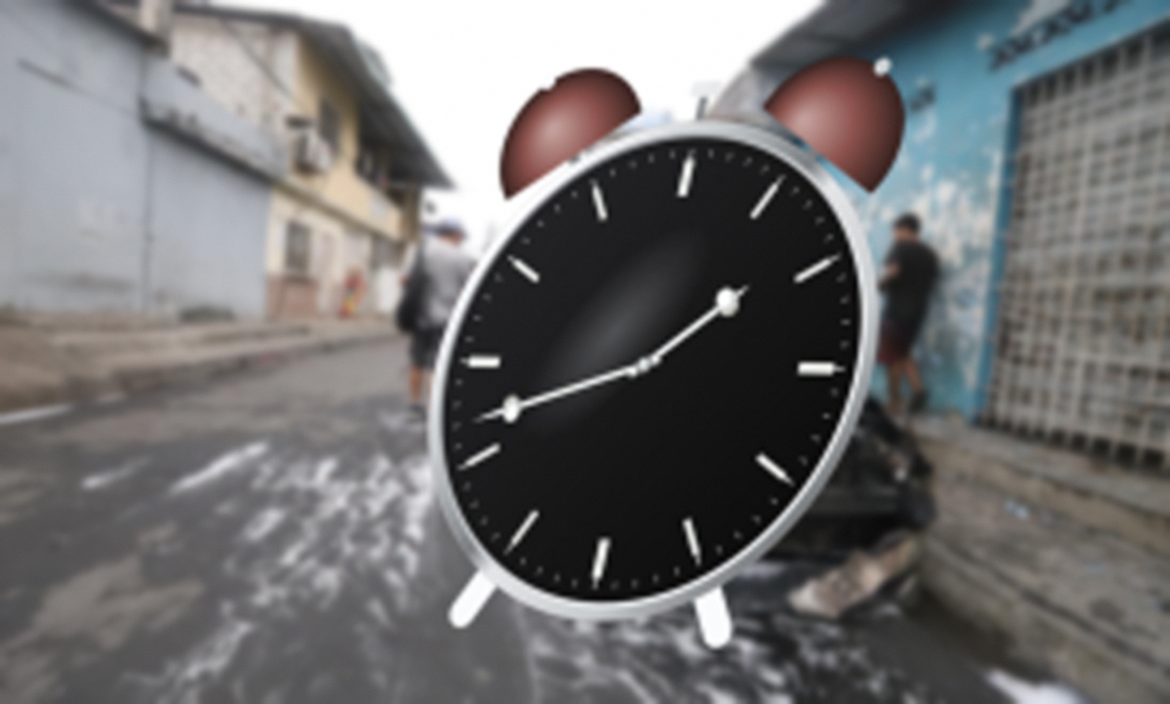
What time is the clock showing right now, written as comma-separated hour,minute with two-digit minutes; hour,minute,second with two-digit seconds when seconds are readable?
1,42
